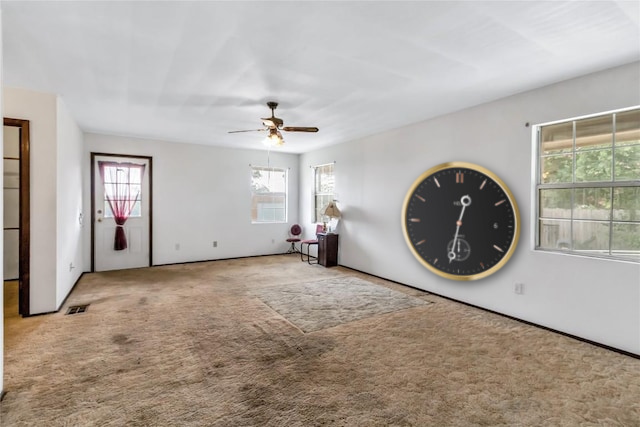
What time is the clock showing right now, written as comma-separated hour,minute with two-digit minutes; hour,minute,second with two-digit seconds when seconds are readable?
12,32
